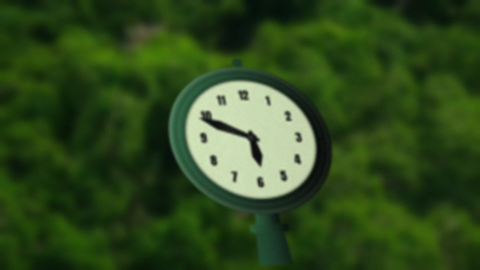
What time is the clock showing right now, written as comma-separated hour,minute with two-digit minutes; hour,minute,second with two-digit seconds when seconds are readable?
5,49
